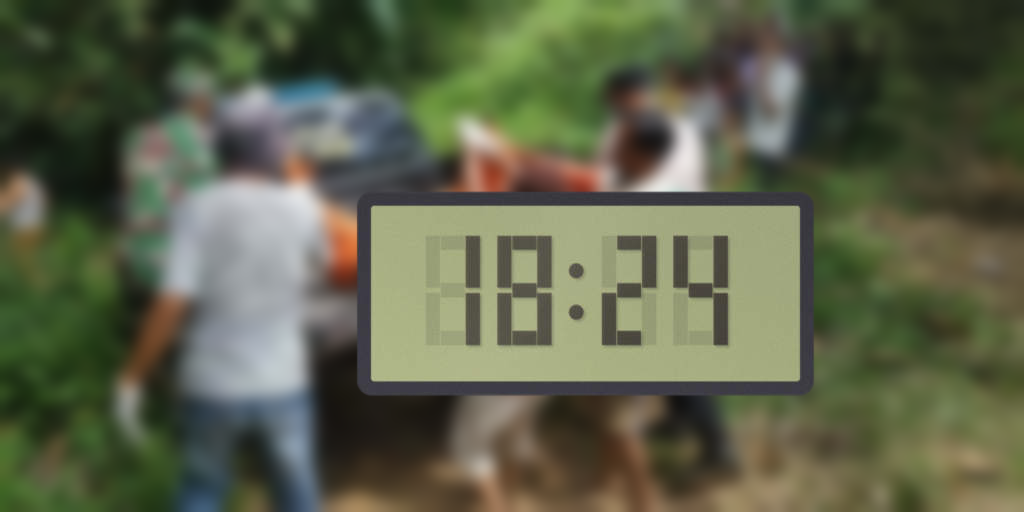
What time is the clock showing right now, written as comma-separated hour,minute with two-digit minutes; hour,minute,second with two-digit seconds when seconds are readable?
18,24
